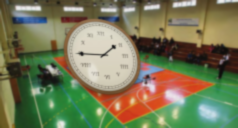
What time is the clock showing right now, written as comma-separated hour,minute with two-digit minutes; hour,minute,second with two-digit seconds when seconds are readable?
1,45
